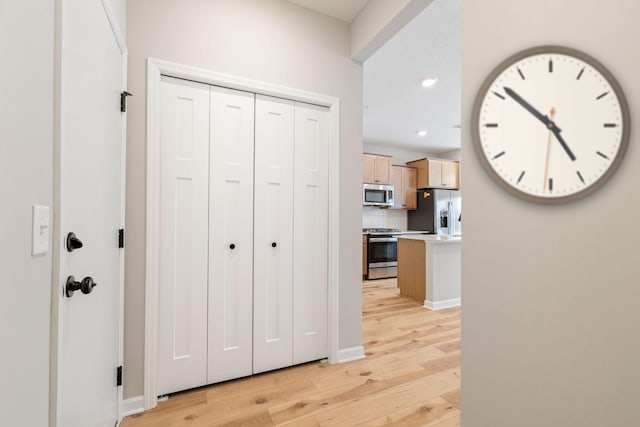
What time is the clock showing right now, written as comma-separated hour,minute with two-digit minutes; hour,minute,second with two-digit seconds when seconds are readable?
4,51,31
